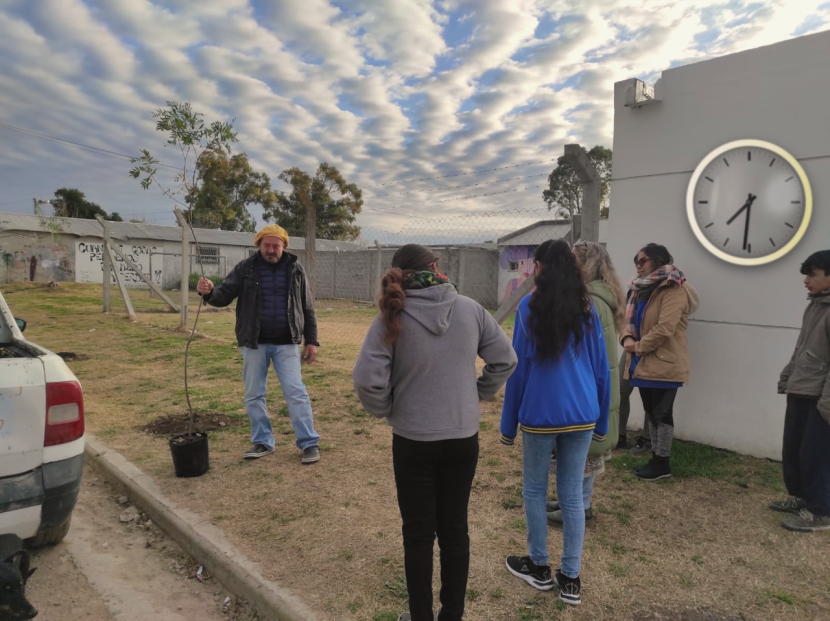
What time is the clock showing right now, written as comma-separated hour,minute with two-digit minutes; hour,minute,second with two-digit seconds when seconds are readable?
7,31
